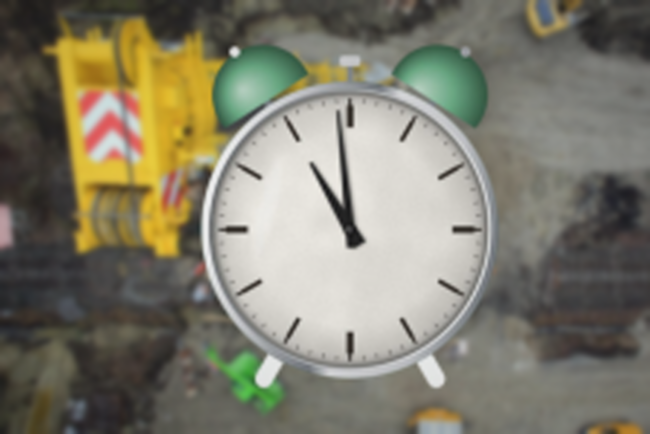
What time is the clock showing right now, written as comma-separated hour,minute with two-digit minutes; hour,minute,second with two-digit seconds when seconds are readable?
10,59
